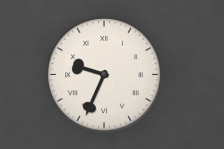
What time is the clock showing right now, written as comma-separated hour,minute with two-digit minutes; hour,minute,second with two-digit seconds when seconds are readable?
9,34
